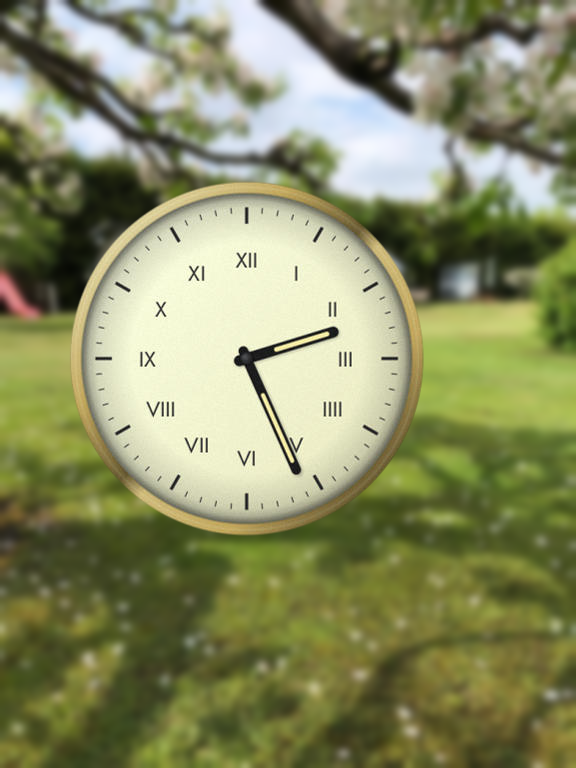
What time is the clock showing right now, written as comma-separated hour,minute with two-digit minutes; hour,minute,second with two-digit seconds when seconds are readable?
2,26
